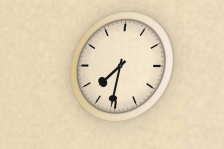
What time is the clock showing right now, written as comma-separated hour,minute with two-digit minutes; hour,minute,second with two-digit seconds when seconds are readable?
7,31
